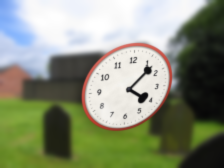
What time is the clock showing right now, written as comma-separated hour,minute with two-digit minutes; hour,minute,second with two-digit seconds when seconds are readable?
4,07
